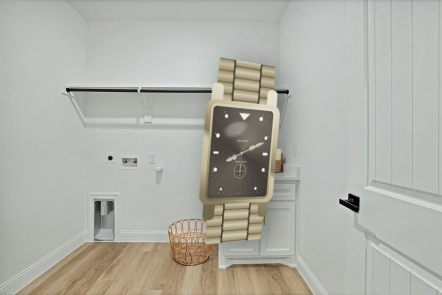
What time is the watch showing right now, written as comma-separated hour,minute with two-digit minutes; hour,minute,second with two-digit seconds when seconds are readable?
8,11
